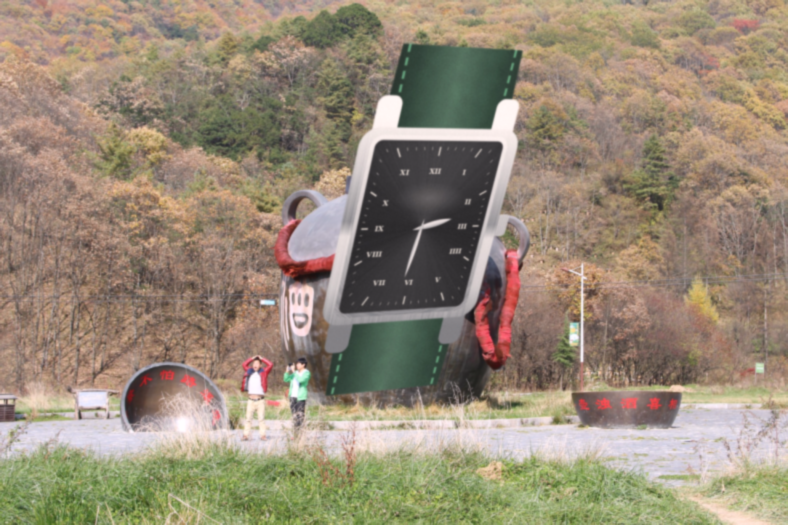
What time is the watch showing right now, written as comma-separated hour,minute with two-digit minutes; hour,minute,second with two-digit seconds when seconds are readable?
2,31
